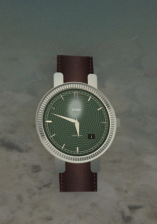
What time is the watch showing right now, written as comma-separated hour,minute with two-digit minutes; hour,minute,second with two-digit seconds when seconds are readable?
5,48
